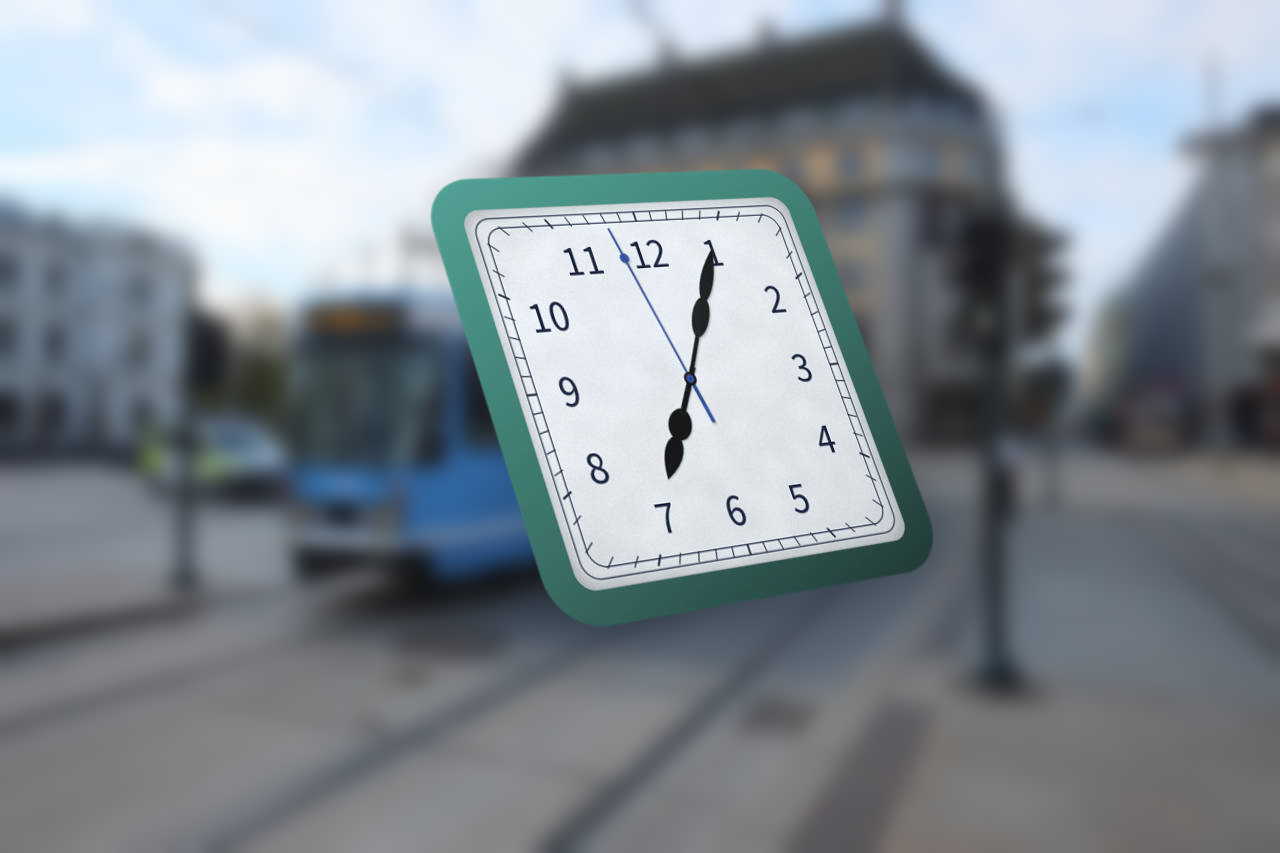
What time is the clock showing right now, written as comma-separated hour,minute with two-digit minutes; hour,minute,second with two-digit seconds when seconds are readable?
7,04,58
